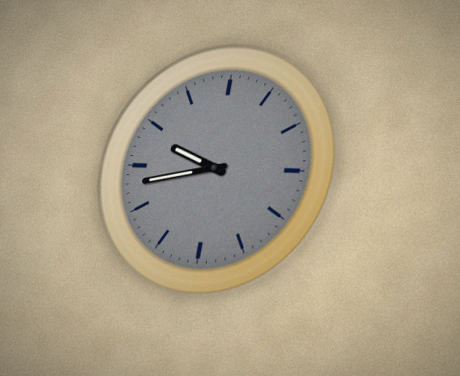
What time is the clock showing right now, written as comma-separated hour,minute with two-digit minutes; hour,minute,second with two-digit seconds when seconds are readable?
9,43
